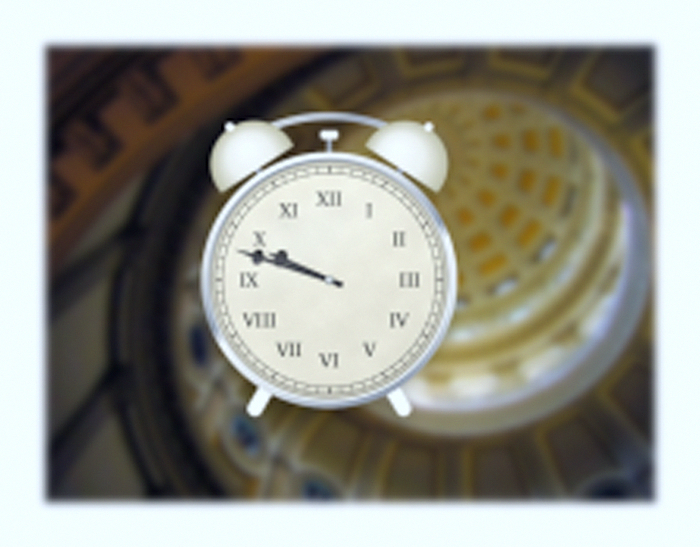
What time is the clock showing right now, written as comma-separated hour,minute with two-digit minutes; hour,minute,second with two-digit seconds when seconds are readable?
9,48
